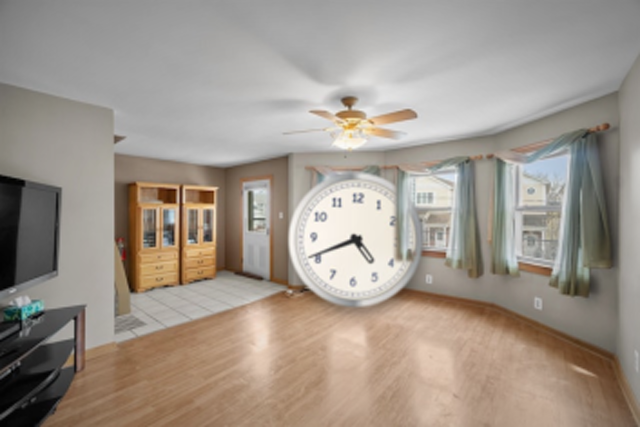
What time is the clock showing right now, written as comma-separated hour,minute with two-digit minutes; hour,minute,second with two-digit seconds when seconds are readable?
4,41
